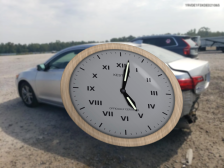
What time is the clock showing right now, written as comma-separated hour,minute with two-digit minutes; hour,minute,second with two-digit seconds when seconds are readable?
5,02
